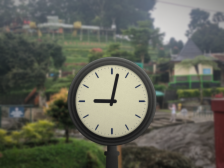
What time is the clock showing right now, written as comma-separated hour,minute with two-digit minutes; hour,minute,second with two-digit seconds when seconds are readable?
9,02
